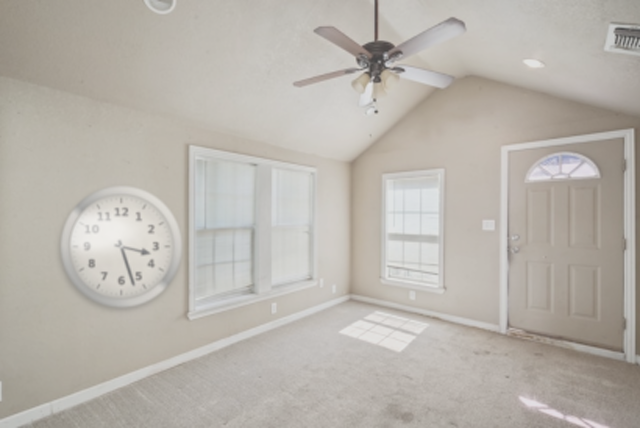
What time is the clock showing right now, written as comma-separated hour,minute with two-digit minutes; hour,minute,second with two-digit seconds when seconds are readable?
3,27
